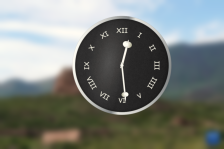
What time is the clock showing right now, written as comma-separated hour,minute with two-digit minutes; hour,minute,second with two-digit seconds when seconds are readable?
12,29
